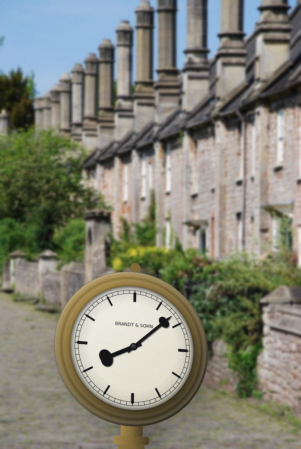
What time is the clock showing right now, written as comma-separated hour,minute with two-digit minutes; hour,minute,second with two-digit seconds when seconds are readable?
8,08
